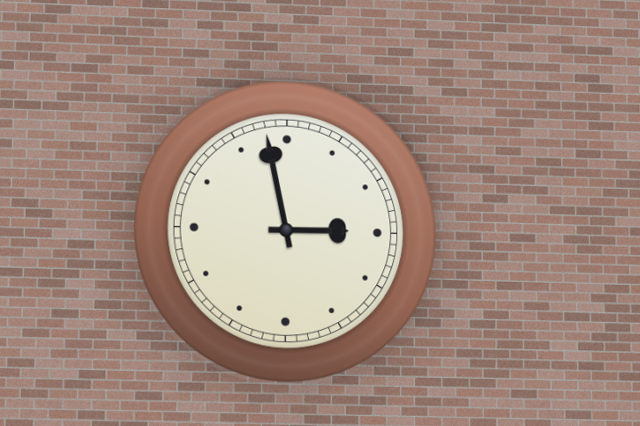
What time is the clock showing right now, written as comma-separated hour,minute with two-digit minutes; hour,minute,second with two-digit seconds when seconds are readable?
2,58
